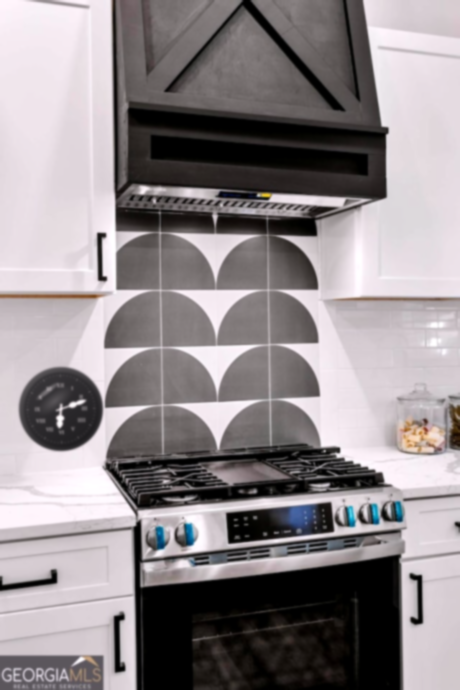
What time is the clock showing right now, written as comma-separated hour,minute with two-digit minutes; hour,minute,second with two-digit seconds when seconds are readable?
6,12
